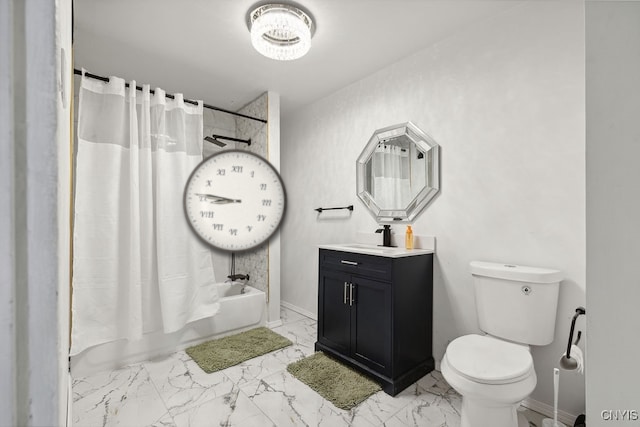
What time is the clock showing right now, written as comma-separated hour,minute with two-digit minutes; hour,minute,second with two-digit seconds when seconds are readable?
8,46
